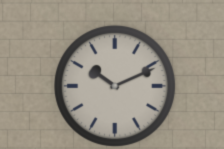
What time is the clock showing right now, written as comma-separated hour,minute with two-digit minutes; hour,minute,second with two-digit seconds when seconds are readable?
10,11
